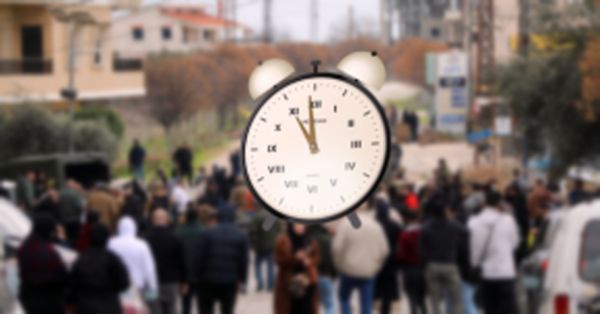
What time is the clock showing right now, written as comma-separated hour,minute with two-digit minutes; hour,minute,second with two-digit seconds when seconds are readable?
10,59
